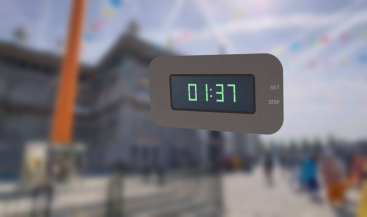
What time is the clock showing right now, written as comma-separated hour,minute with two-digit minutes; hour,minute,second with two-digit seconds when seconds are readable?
1,37
